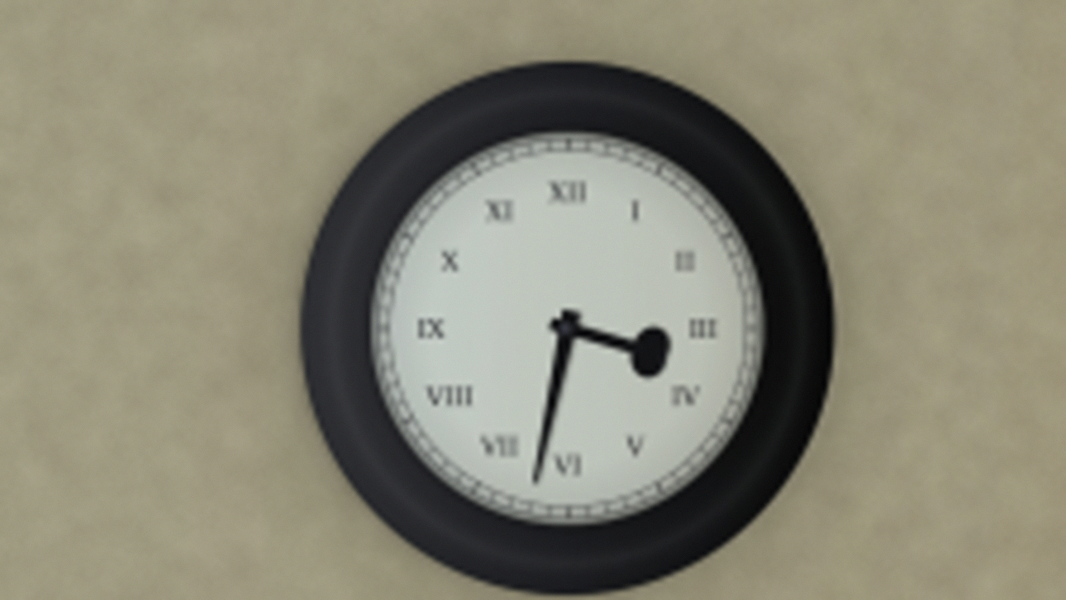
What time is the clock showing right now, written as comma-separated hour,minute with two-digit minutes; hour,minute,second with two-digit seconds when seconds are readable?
3,32
